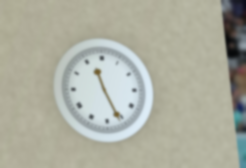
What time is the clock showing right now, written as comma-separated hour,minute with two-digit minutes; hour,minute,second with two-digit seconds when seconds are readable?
11,26
